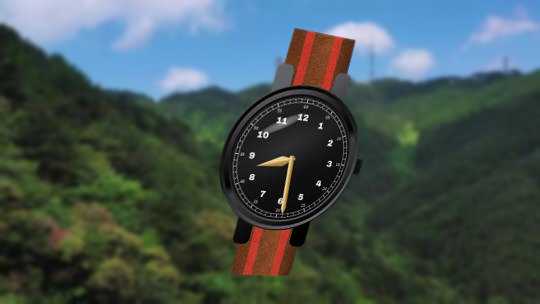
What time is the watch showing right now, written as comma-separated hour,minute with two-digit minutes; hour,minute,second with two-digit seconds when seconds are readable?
8,29
